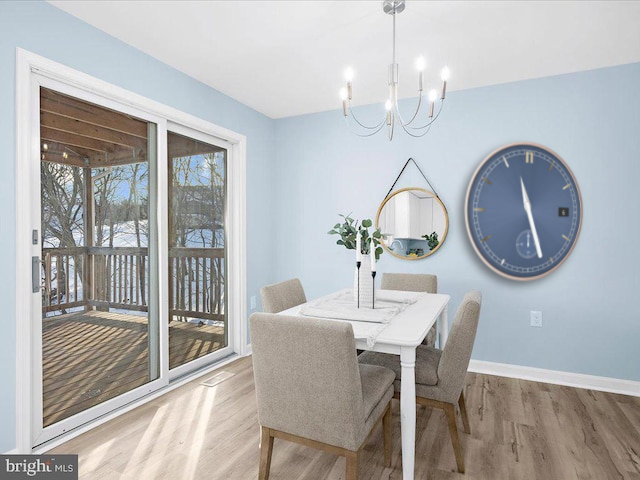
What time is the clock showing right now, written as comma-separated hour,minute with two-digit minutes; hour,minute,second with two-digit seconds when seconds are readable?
11,27
